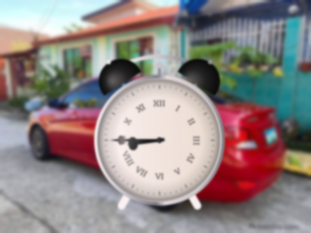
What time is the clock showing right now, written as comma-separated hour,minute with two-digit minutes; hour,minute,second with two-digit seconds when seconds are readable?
8,45
